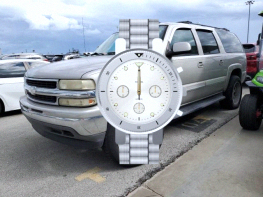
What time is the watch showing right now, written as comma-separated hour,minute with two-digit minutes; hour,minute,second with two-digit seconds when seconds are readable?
12,00
